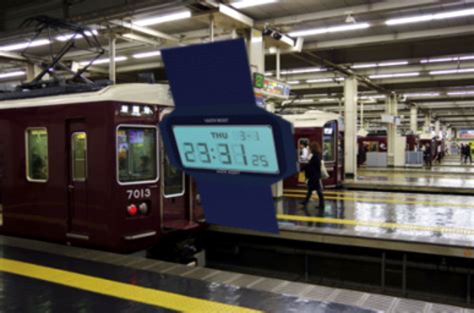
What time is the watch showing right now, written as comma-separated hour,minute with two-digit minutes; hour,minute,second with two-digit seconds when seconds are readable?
23,31
